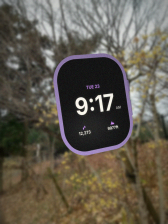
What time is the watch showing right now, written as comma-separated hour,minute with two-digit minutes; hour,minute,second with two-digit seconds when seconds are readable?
9,17
